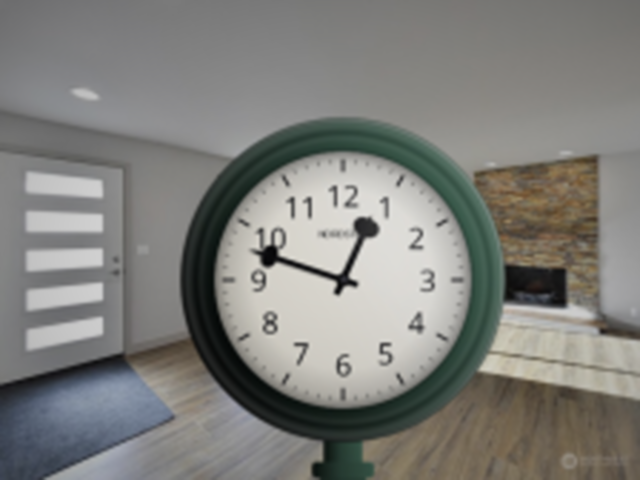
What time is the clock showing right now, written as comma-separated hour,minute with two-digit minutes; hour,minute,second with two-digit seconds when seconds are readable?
12,48
